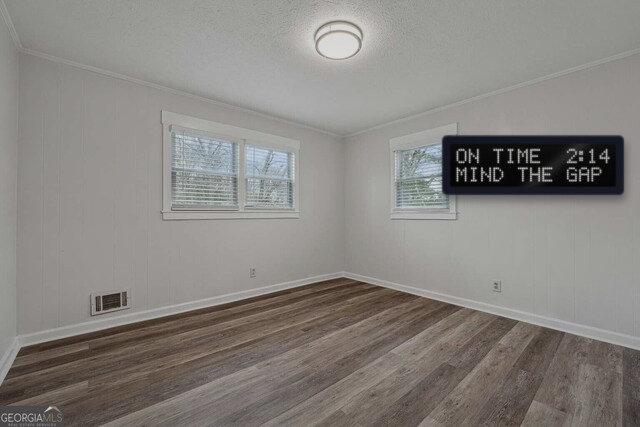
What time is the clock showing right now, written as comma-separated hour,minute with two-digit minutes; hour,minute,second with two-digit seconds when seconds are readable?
2,14
